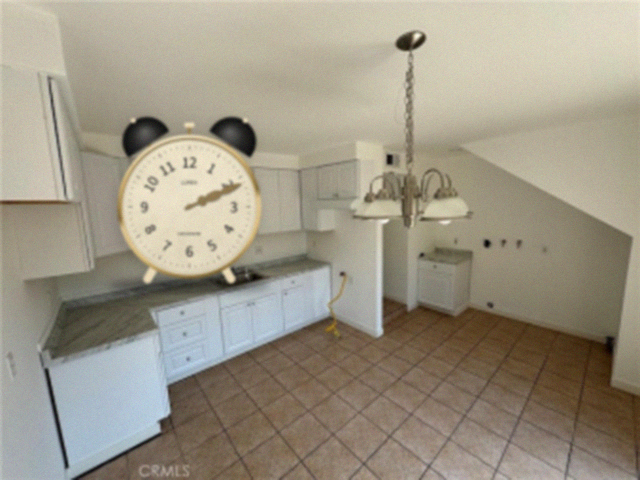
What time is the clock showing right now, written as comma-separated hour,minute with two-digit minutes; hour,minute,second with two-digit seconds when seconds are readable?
2,11
